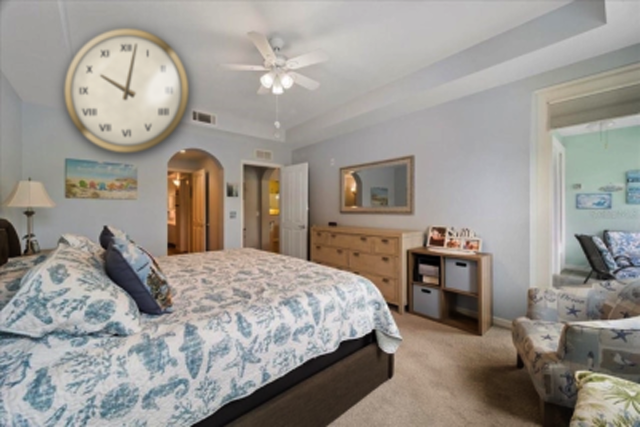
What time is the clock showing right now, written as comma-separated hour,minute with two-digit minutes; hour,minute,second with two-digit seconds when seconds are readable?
10,02
